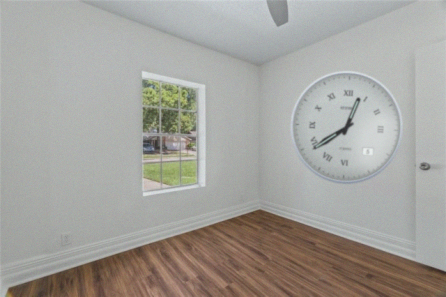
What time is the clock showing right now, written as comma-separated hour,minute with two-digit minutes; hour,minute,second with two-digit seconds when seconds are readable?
12,39
